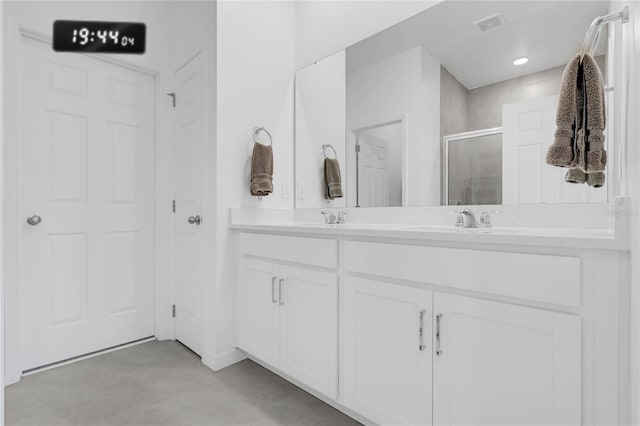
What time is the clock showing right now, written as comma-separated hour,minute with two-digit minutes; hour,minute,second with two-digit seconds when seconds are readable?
19,44
